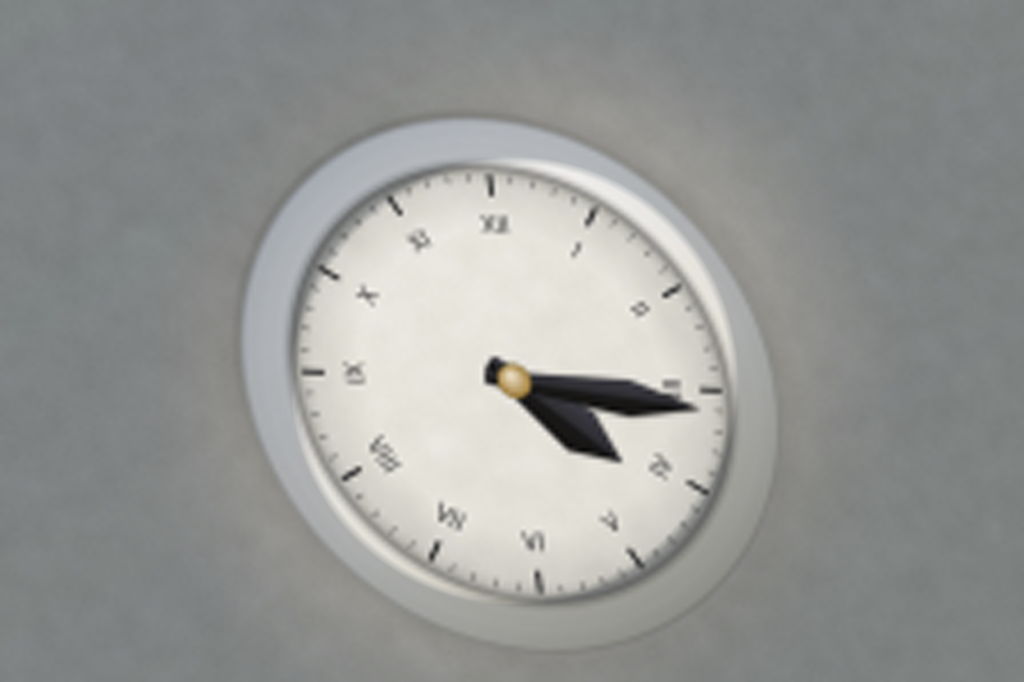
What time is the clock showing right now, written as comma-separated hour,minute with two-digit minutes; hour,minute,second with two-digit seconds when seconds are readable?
4,16
